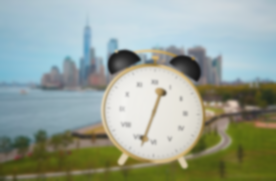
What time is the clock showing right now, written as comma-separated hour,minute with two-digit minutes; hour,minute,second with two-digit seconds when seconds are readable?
12,33
